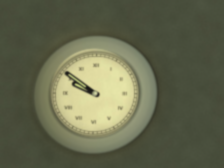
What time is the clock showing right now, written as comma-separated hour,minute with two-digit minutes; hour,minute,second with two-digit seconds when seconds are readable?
9,51
